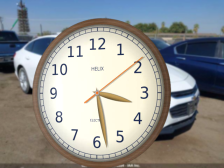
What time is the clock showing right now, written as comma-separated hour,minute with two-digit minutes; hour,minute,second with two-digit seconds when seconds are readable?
3,28,09
